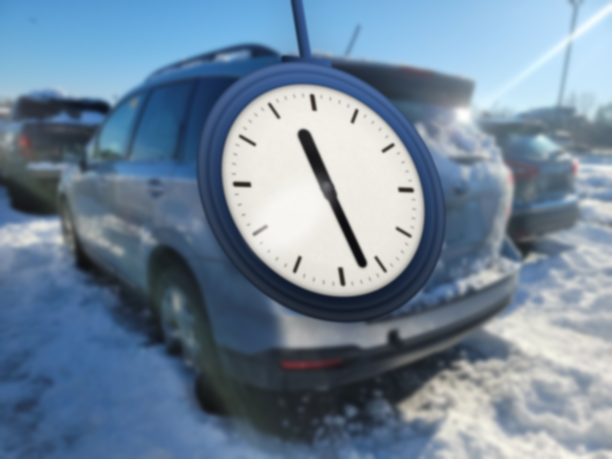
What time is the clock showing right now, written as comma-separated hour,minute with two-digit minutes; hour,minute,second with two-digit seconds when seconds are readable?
11,27
